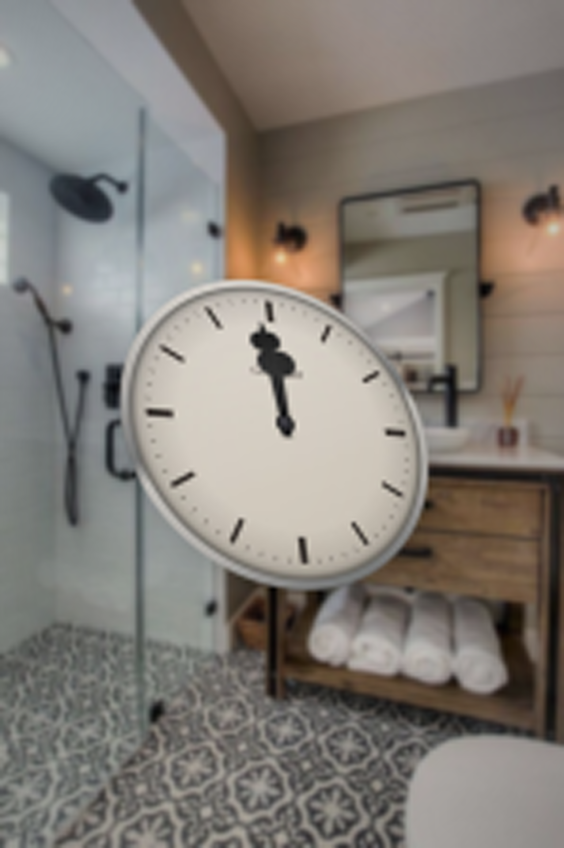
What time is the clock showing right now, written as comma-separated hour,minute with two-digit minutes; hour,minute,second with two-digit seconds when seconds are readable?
11,59
